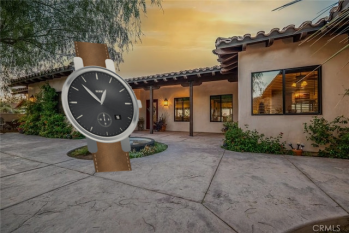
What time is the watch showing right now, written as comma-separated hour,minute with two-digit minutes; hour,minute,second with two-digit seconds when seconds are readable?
12,53
